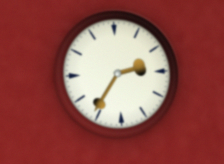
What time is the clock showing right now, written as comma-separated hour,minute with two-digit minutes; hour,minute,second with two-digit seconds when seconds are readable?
2,36
